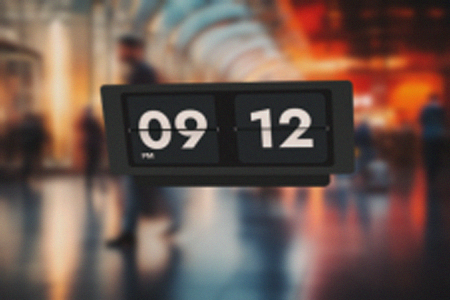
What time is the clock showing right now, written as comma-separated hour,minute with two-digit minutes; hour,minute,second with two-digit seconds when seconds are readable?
9,12
